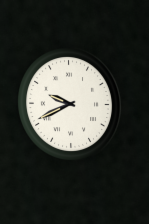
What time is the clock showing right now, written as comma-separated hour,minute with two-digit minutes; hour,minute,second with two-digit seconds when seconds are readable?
9,41
